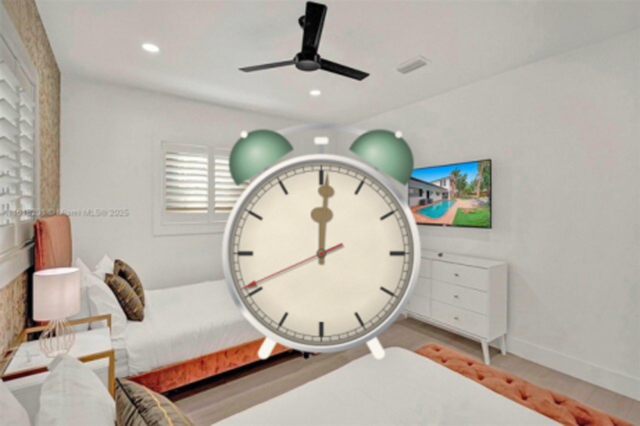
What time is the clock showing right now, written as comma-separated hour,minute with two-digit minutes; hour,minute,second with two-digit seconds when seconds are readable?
12,00,41
